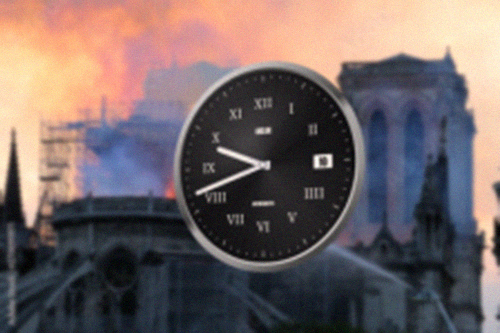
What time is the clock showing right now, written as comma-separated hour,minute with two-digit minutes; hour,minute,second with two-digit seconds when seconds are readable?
9,42
